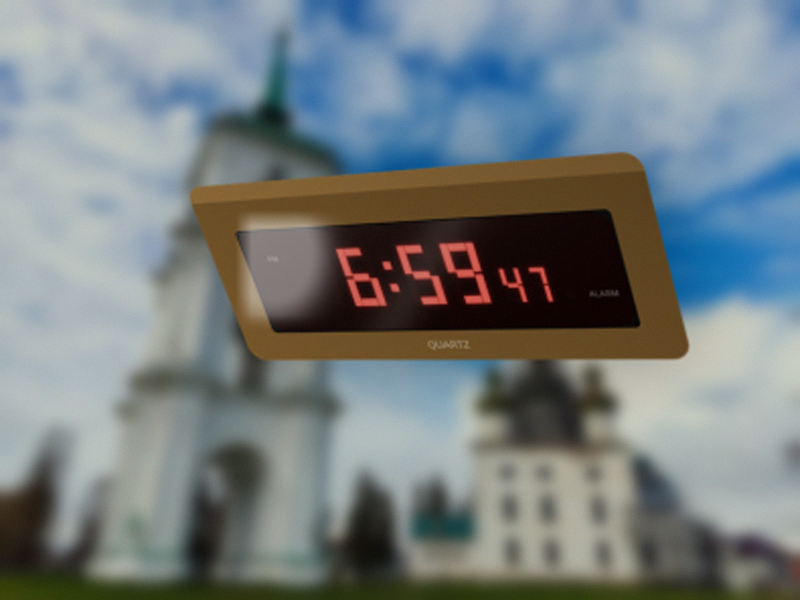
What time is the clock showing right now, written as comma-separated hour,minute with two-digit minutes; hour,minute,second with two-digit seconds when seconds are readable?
6,59,47
